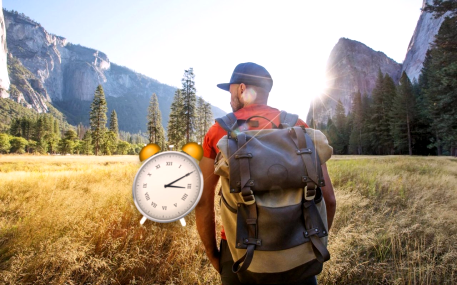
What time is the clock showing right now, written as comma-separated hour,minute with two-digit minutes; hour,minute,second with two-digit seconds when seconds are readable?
3,10
